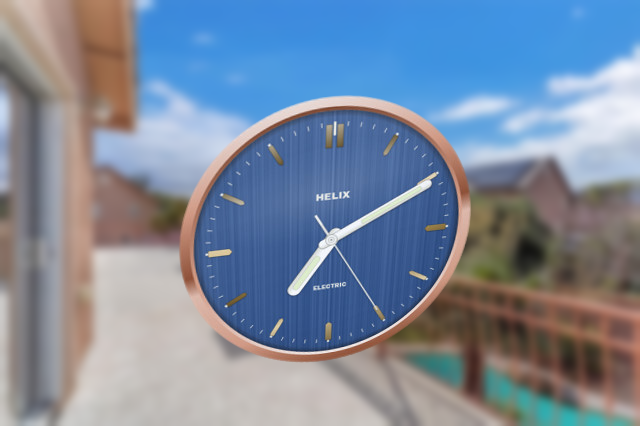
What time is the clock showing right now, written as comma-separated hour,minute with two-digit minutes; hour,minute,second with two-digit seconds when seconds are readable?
7,10,25
